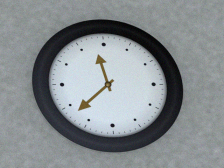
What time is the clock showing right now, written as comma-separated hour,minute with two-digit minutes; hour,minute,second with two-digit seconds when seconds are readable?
11,38
